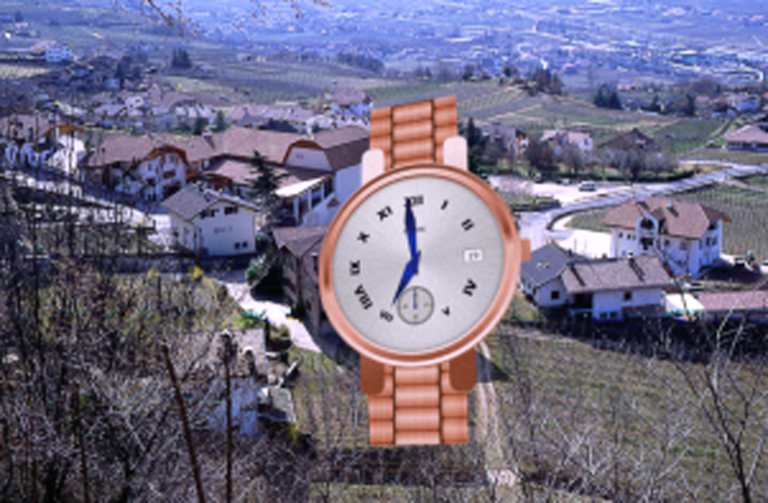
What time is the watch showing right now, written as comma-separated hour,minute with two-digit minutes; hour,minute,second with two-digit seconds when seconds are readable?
6,59
